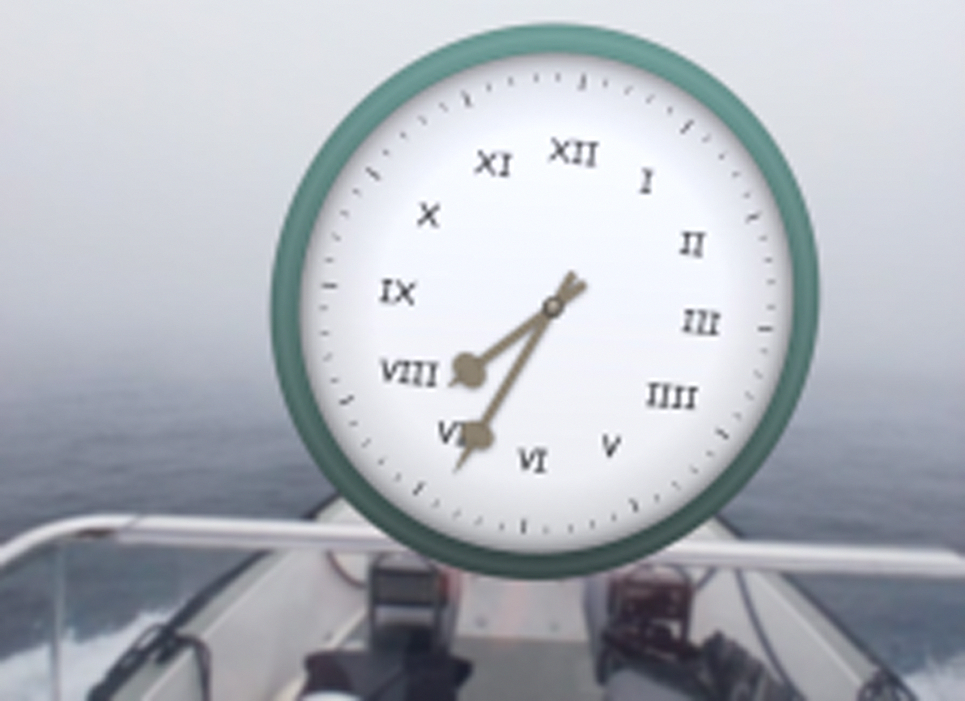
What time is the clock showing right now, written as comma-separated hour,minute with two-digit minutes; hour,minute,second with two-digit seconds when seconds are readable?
7,34
